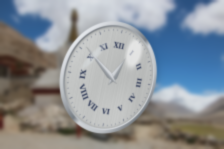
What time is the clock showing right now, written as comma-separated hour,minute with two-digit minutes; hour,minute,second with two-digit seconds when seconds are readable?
12,51
